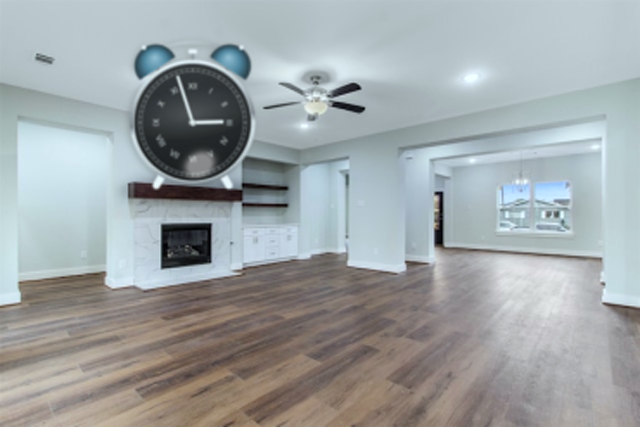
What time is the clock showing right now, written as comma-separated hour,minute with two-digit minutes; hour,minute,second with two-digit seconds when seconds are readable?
2,57
